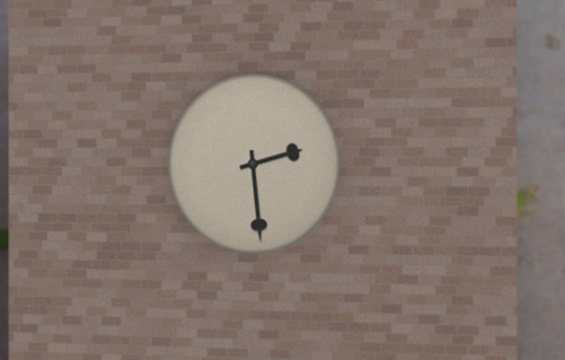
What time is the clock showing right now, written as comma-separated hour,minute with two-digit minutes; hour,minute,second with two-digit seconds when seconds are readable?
2,29
